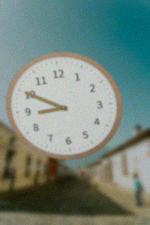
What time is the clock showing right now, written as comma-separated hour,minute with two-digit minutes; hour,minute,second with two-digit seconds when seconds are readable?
8,50
